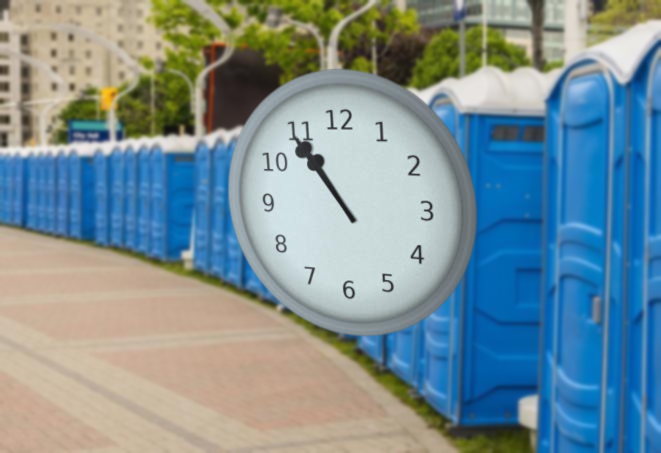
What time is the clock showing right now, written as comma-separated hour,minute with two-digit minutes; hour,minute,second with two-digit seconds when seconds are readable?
10,54
